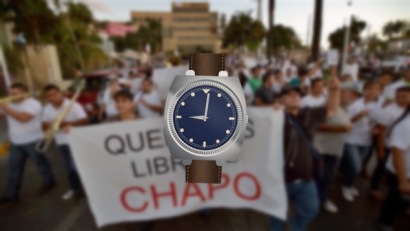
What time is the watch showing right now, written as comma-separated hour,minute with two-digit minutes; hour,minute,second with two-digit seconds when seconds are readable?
9,01
